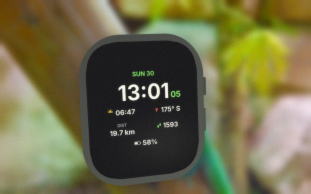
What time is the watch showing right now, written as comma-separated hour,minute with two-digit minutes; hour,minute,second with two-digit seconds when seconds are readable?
13,01
